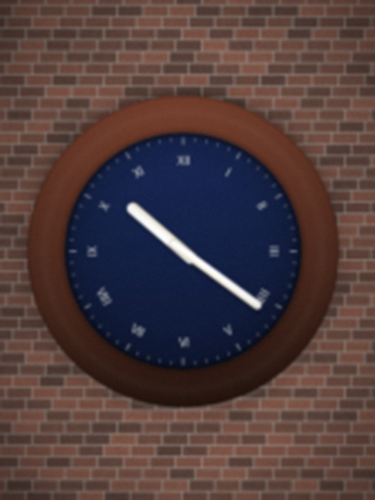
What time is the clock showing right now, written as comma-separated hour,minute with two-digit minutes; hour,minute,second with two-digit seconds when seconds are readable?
10,21
